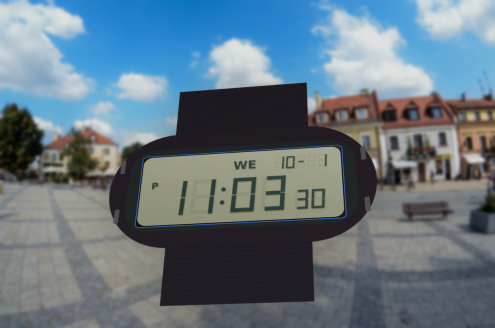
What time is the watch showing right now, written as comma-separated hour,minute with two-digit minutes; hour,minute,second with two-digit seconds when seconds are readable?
11,03,30
